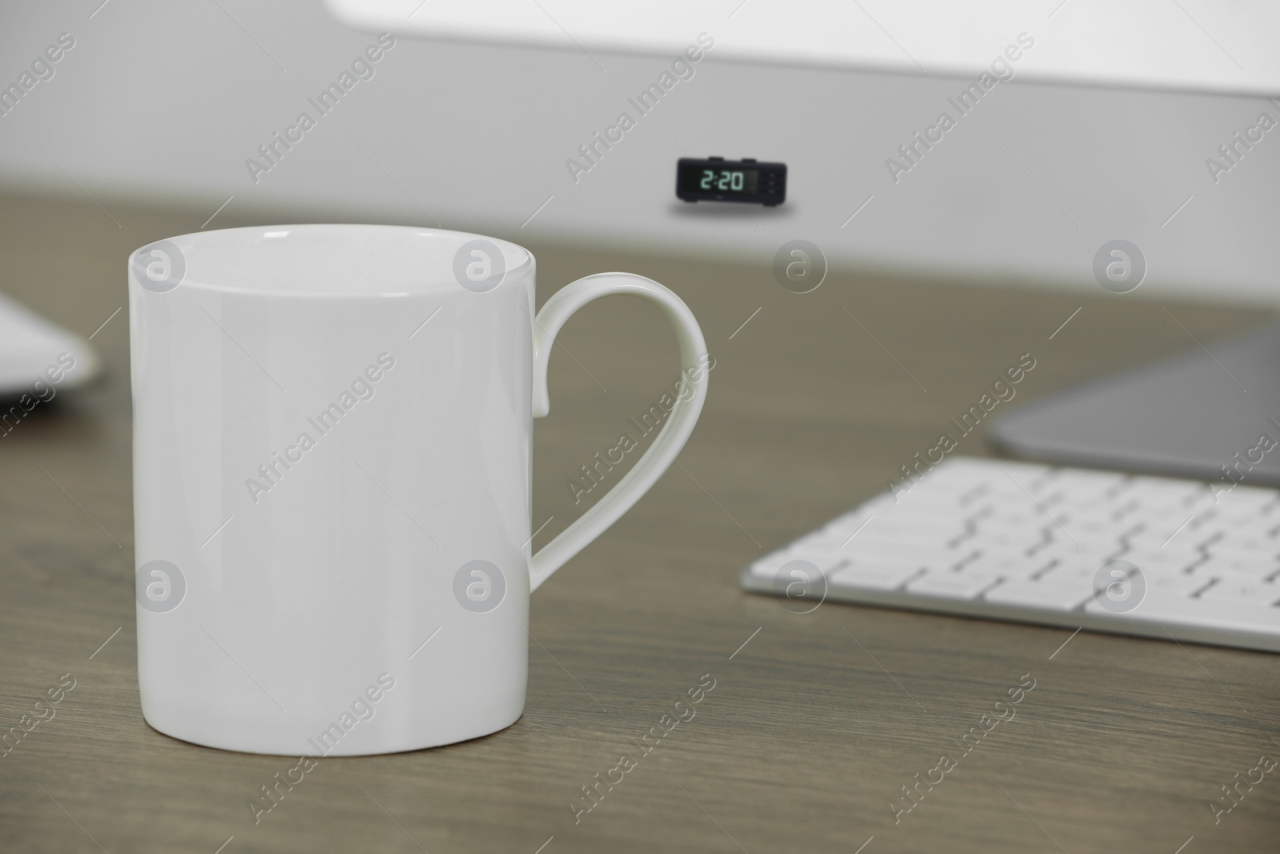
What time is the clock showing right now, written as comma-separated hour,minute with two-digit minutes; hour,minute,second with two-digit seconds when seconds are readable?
2,20
